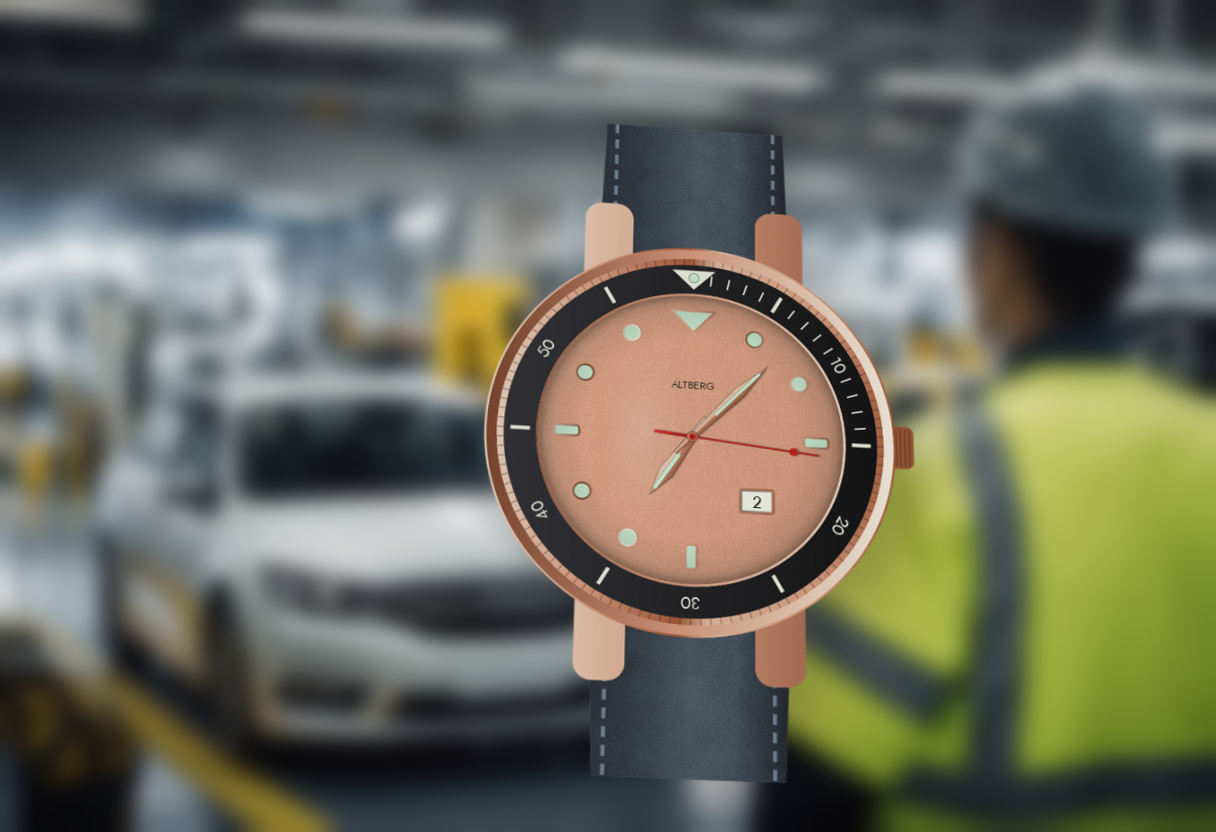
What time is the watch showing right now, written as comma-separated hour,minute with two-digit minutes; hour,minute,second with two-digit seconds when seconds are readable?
7,07,16
